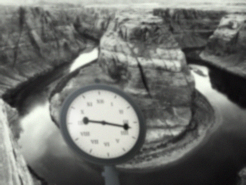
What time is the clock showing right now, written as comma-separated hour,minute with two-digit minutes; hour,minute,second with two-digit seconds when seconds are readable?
9,17
